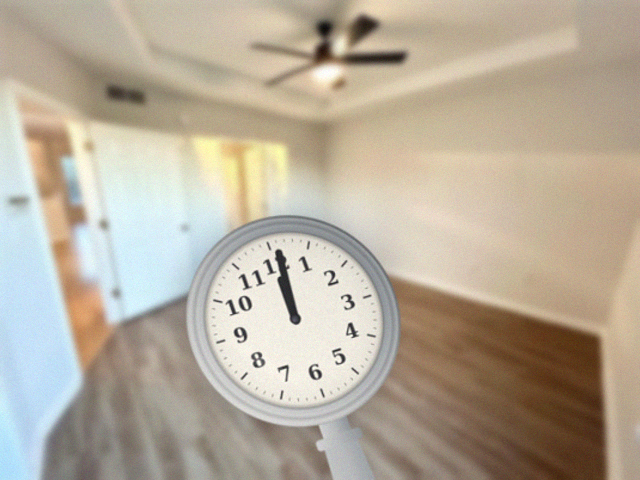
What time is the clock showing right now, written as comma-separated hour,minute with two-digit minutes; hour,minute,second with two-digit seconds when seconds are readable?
12,01
